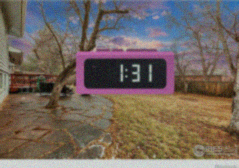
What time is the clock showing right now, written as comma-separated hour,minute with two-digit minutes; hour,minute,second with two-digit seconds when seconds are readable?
1,31
